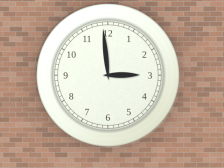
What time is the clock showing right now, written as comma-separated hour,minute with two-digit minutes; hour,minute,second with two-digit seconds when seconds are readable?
2,59
